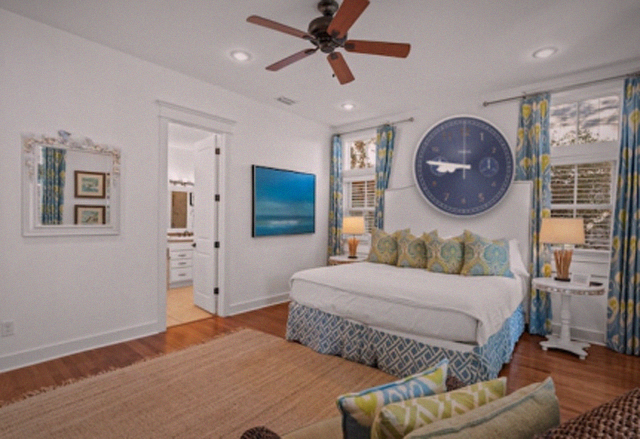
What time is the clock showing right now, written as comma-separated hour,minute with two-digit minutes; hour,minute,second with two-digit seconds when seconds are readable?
8,46
